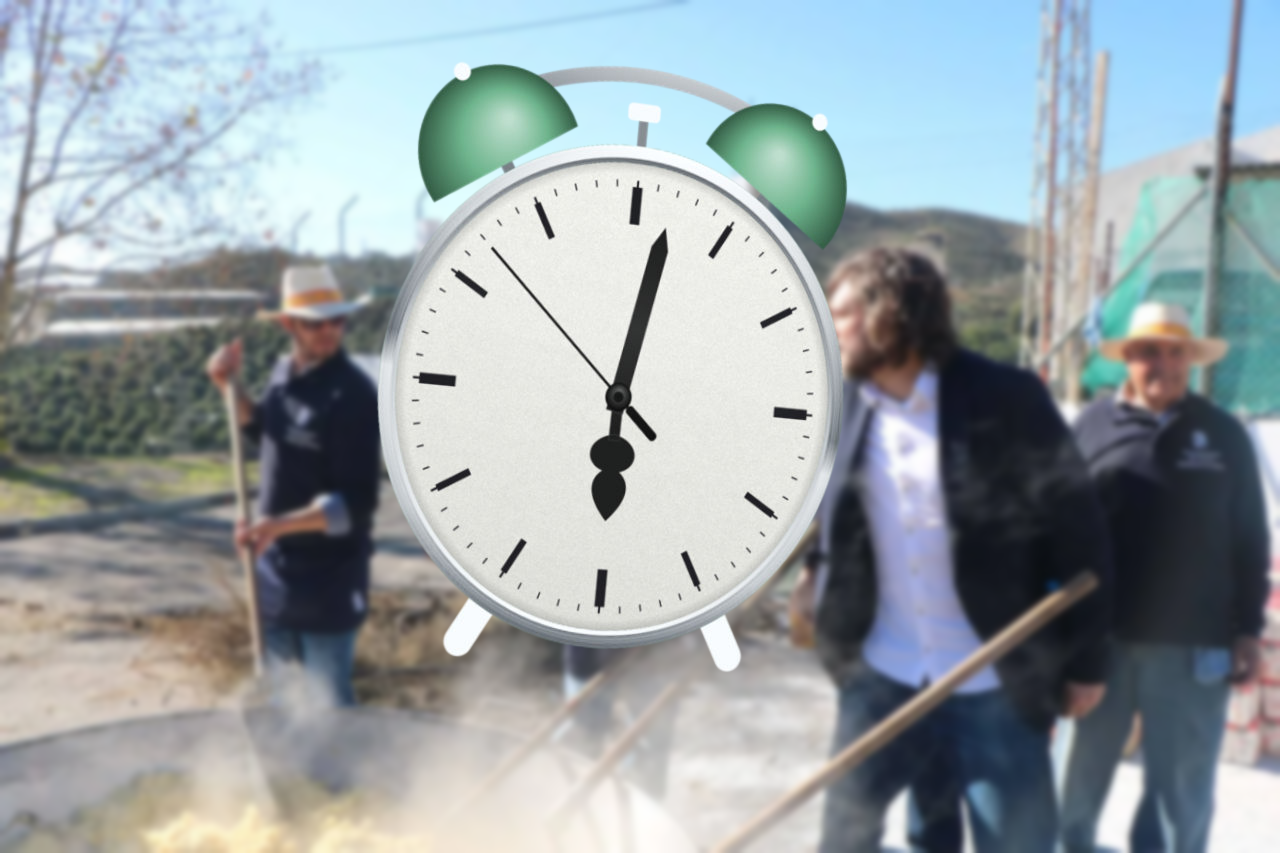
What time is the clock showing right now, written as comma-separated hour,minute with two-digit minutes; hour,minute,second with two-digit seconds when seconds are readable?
6,01,52
